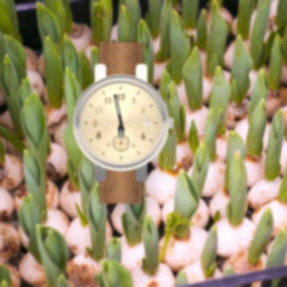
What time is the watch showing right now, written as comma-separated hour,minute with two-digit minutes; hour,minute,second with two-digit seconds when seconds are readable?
5,58
